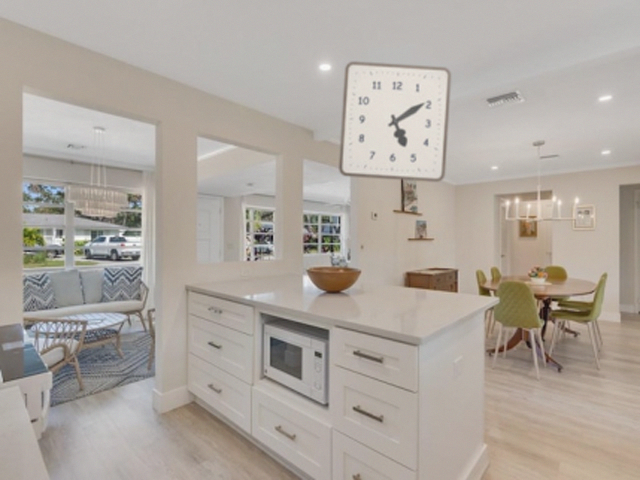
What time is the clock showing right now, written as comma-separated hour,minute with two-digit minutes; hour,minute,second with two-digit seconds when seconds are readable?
5,09
